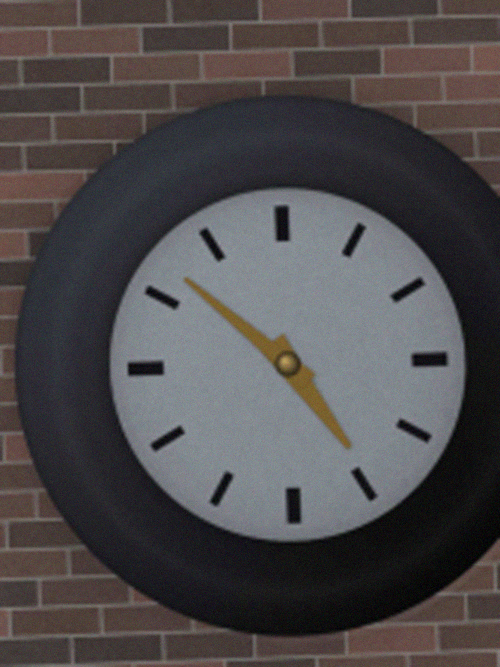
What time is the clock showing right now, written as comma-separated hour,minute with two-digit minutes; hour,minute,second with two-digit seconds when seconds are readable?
4,52
